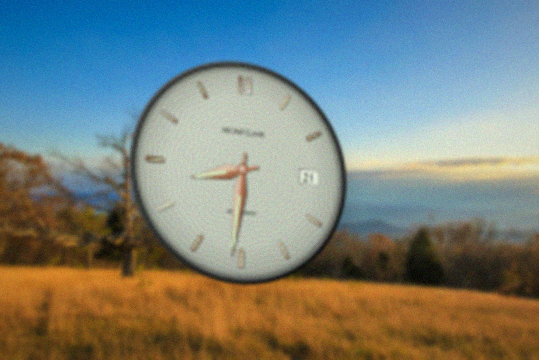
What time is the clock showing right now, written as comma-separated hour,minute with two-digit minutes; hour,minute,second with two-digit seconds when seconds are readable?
8,31
